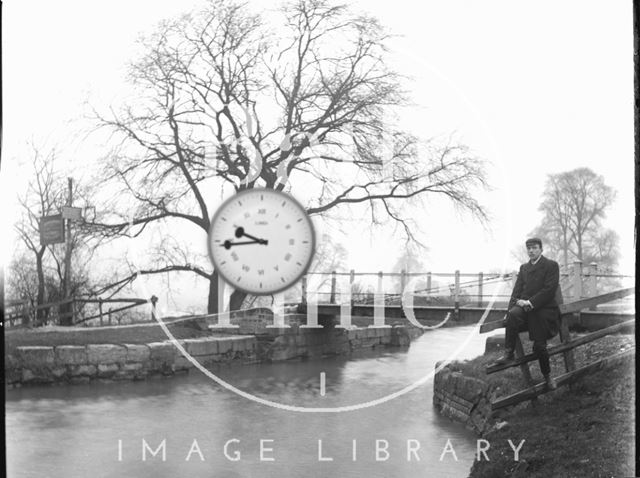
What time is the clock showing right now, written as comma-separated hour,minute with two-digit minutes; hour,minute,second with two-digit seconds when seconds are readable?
9,44
